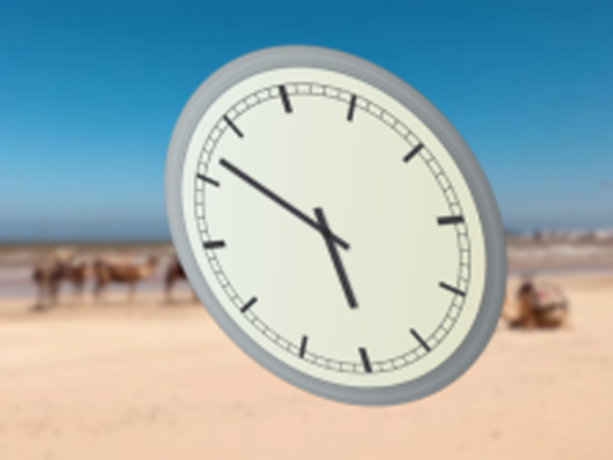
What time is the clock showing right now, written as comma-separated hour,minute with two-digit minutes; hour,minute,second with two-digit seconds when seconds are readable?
5,52
